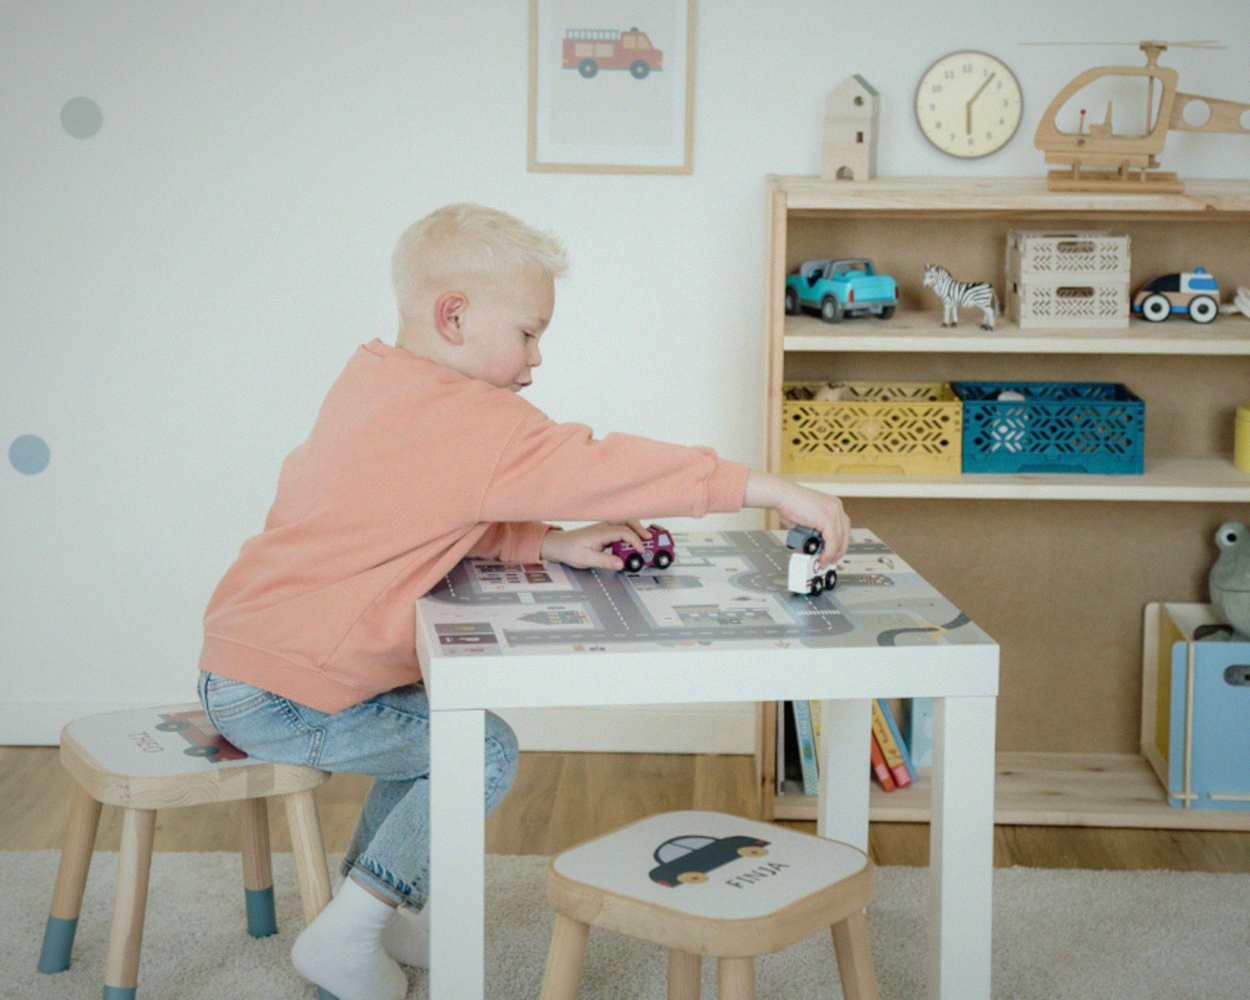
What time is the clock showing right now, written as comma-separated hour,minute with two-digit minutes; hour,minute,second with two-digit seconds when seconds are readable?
6,07
